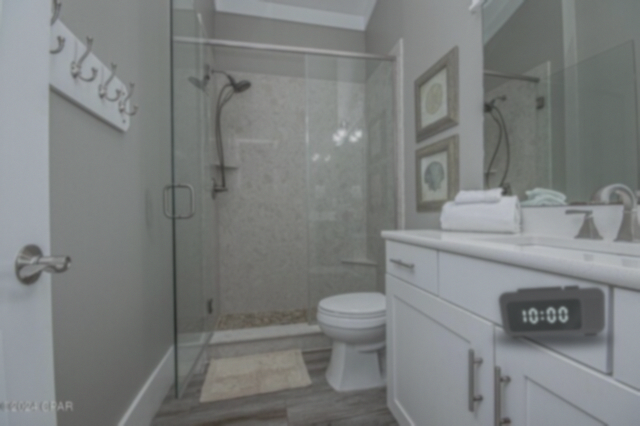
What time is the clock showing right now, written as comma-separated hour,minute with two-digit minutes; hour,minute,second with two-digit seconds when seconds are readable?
10,00
